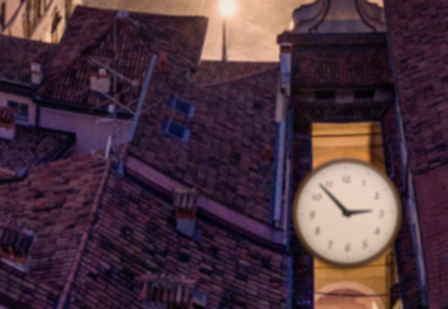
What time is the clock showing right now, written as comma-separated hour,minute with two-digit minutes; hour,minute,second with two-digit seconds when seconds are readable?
2,53
